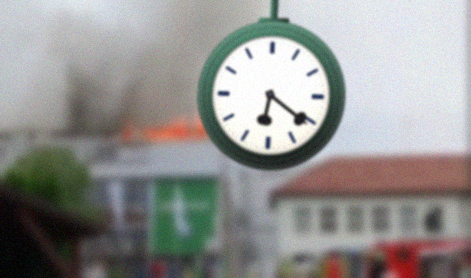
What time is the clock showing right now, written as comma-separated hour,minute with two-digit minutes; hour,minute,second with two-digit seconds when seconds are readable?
6,21
